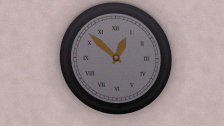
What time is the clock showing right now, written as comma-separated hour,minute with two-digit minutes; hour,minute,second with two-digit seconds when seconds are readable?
12,52
